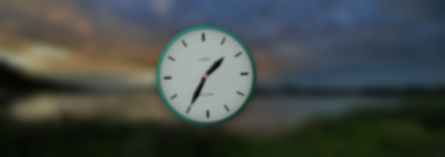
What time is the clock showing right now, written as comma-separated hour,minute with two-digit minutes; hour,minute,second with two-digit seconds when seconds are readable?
1,35
